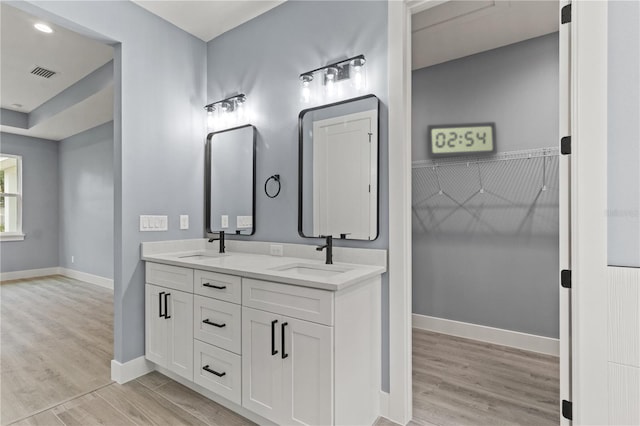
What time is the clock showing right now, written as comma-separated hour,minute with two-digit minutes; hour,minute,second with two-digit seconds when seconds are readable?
2,54
